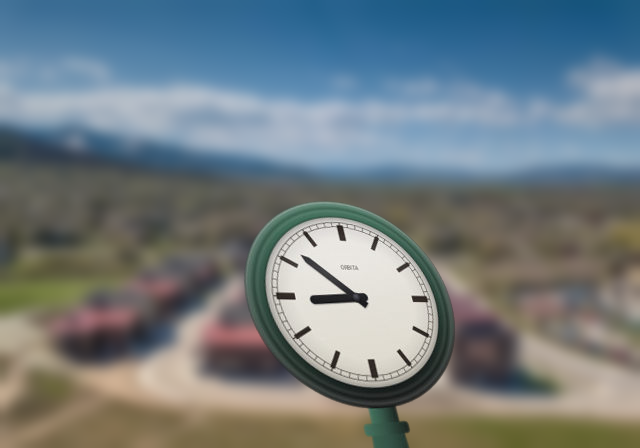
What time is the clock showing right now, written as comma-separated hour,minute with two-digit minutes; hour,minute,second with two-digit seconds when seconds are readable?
8,52
